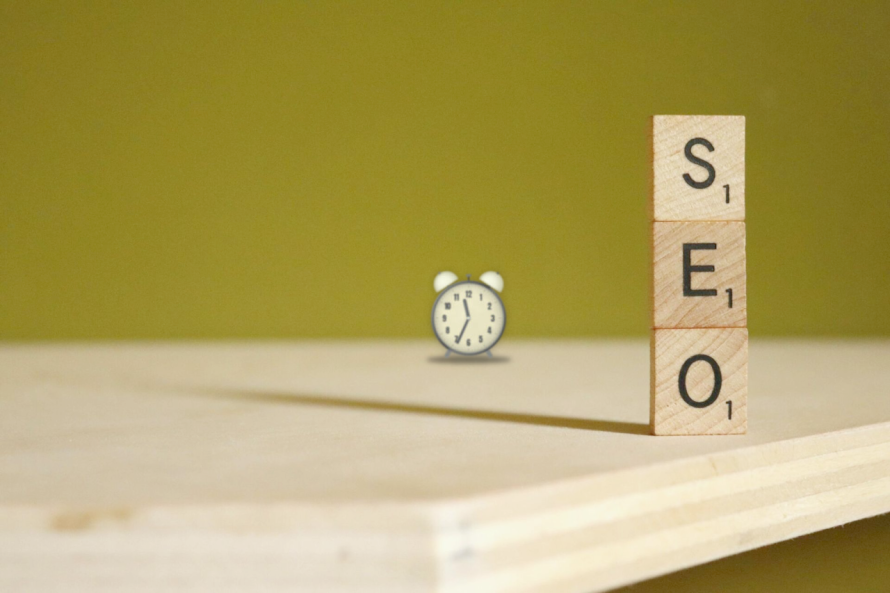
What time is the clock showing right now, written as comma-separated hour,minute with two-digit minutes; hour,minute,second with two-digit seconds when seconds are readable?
11,34
